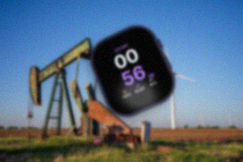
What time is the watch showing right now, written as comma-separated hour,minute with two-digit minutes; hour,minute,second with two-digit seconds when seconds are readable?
0,56
